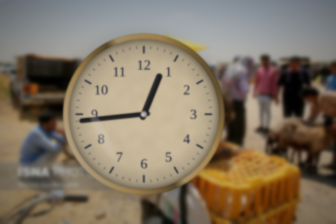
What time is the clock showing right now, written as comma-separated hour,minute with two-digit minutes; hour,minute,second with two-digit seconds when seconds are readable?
12,44
